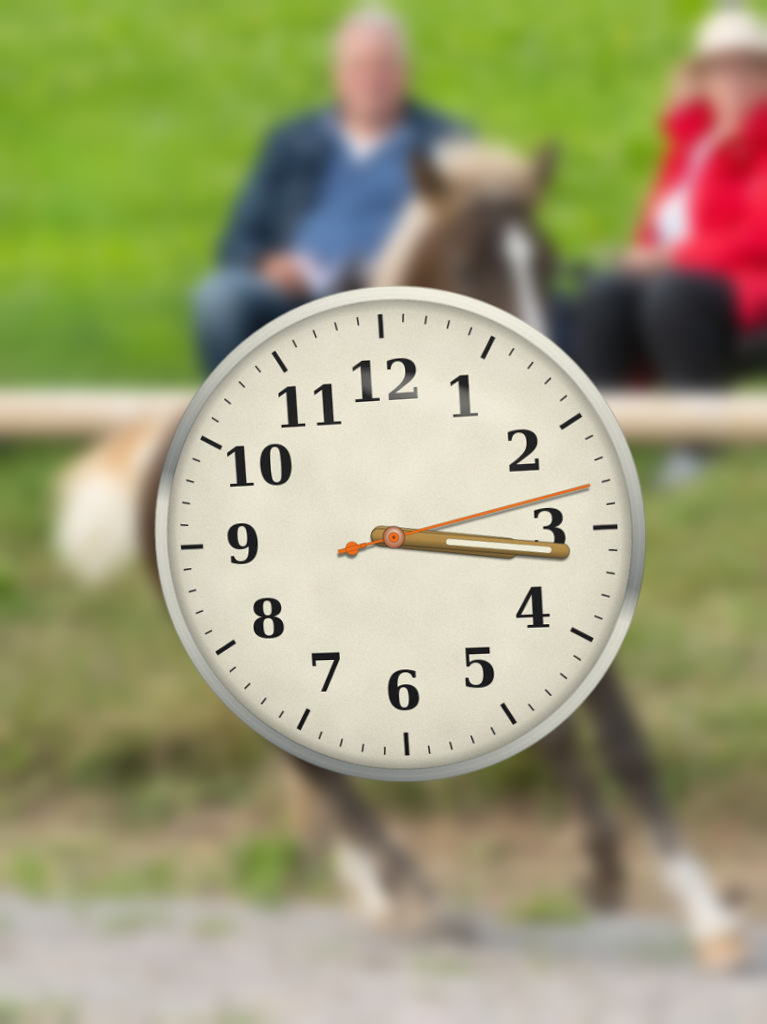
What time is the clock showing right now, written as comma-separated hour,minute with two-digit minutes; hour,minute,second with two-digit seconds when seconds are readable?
3,16,13
